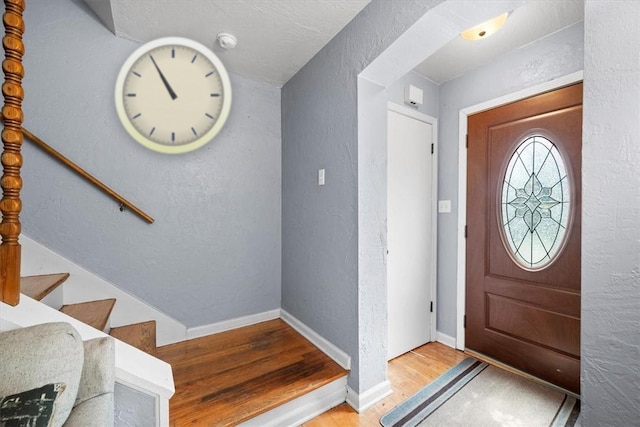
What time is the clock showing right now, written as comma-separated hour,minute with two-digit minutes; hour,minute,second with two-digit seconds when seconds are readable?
10,55
